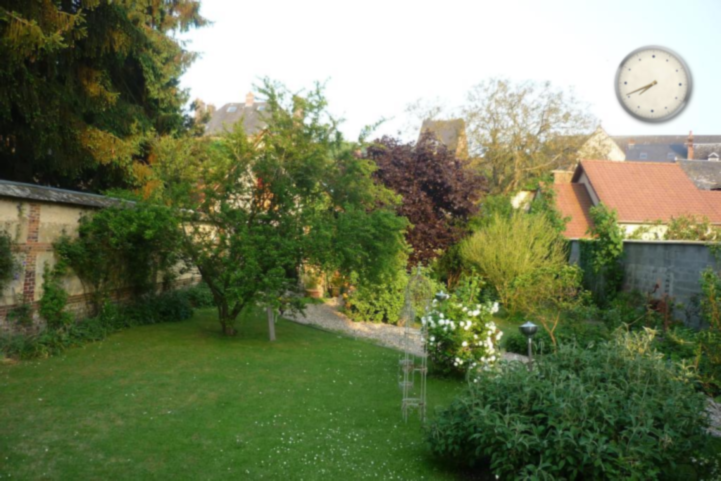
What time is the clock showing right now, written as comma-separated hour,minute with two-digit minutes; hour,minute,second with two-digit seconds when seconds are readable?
7,41
